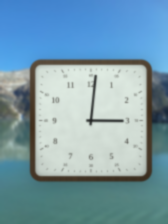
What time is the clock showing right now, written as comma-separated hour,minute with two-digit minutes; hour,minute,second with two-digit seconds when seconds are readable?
3,01
